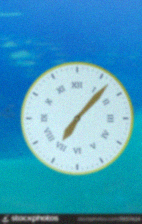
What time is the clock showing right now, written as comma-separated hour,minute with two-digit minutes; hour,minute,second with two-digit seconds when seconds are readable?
7,07
